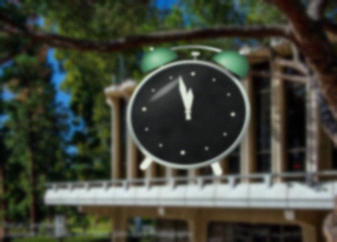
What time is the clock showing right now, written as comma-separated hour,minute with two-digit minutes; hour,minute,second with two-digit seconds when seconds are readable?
11,57
